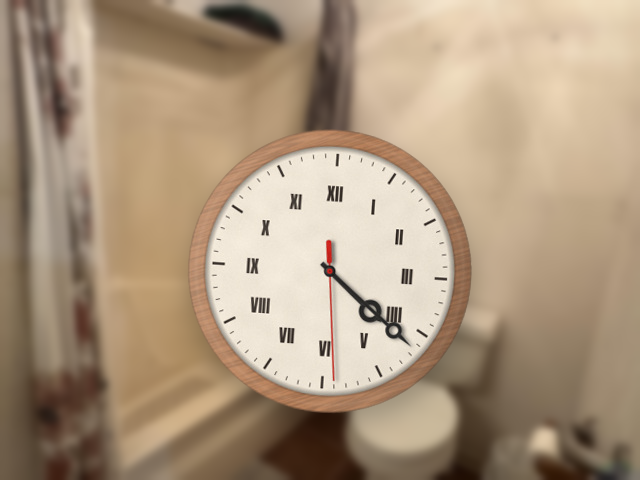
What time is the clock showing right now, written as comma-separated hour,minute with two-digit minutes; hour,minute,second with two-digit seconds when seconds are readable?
4,21,29
